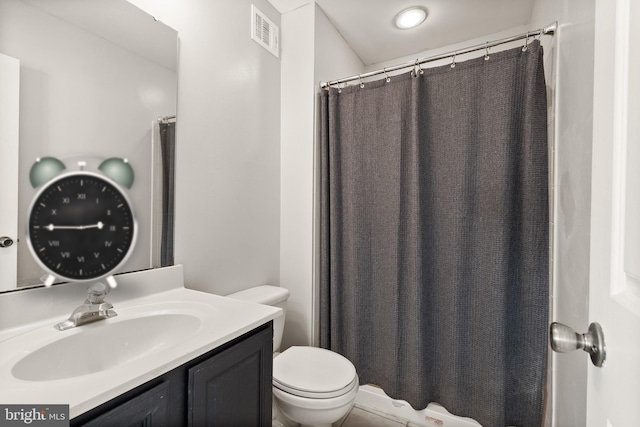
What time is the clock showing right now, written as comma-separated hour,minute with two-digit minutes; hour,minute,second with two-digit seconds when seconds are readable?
2,45
